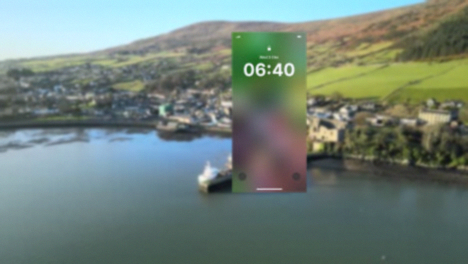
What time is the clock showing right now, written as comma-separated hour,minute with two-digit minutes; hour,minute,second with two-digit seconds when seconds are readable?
6,40
